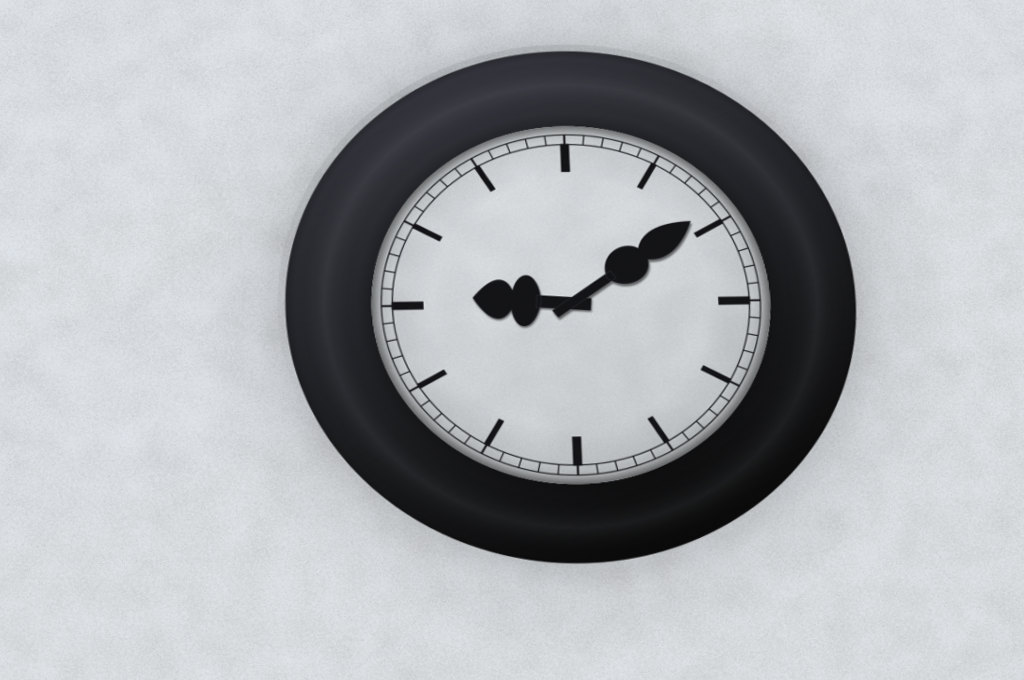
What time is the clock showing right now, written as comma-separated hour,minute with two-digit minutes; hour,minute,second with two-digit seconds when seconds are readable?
9,09
